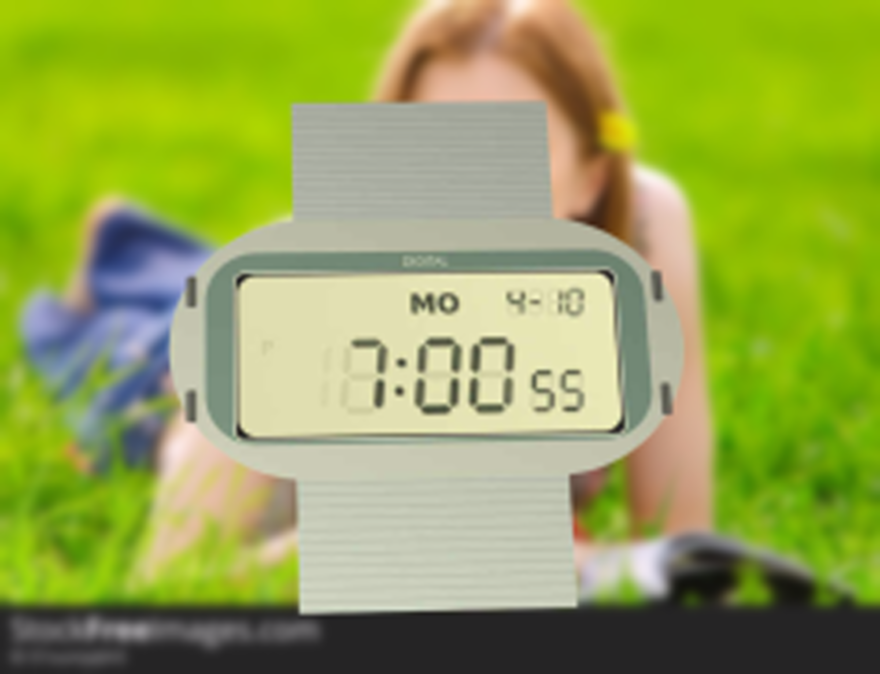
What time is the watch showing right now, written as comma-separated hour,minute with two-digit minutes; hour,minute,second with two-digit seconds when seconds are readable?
7,00,55
